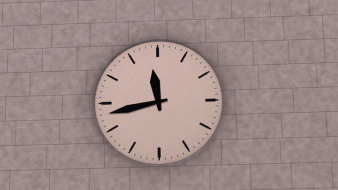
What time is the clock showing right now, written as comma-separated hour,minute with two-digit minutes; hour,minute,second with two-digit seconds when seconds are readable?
11,43
